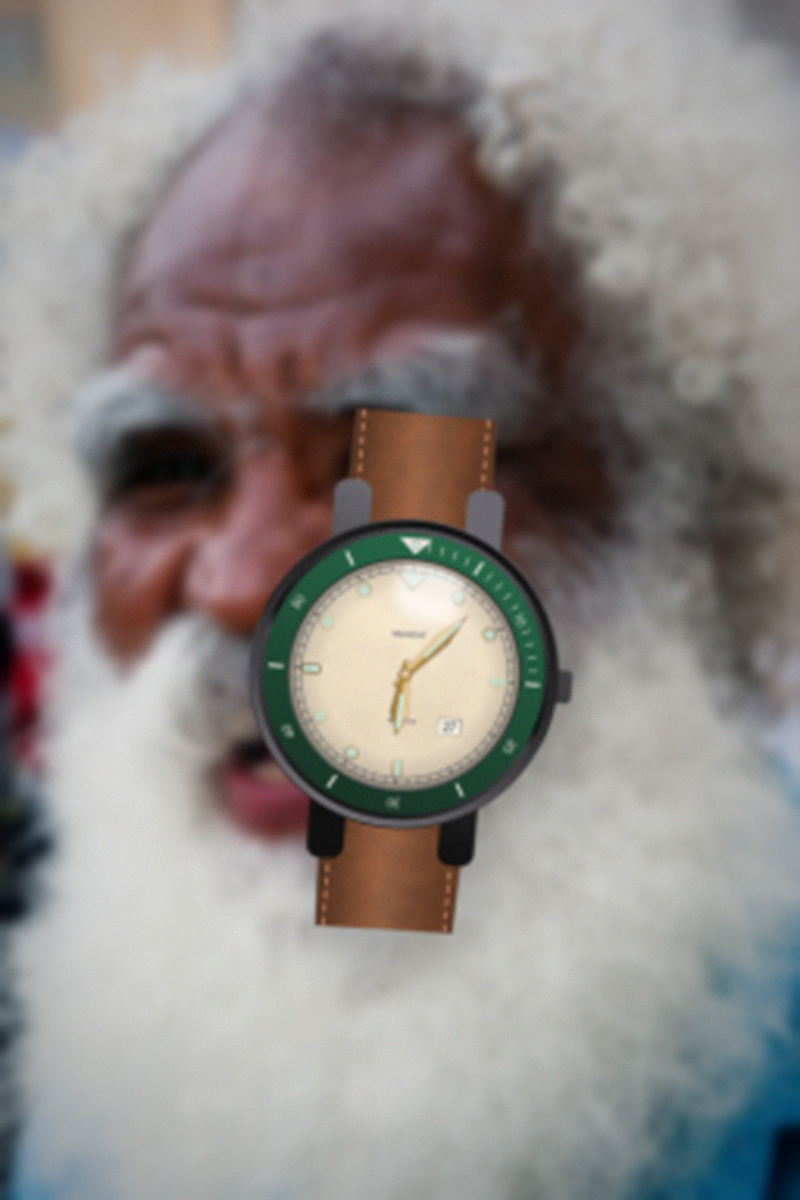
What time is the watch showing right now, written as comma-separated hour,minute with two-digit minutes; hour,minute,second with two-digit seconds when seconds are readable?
6,07
